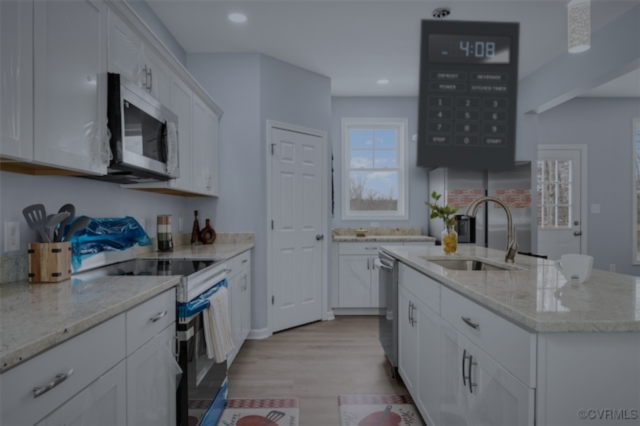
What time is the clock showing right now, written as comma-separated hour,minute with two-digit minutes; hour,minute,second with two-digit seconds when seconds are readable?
4,08
